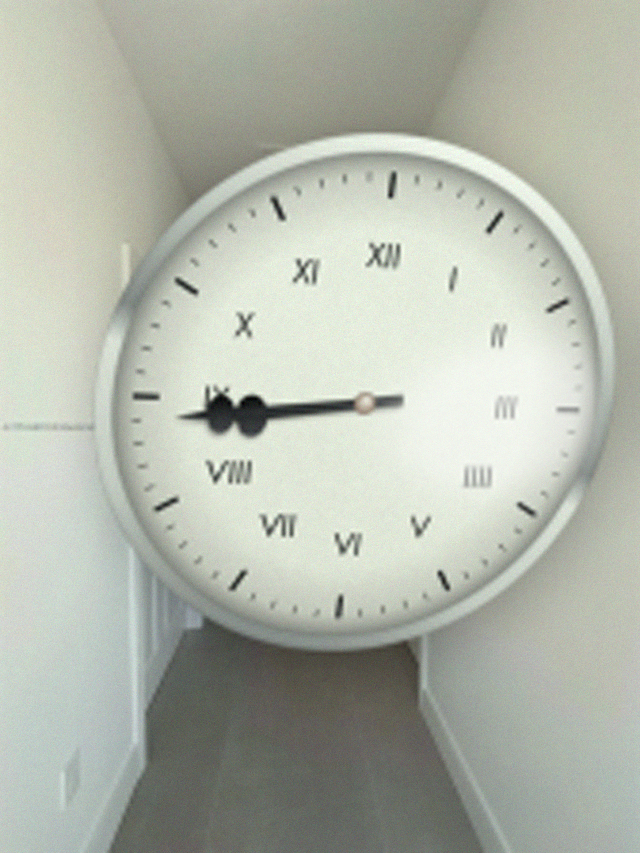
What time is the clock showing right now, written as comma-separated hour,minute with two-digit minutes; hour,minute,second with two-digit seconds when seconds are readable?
8,44
